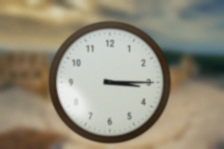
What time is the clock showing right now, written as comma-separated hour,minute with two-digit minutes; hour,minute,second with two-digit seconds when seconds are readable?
3,15
